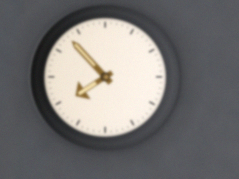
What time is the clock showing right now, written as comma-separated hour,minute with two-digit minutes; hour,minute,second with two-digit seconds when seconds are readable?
7,53
